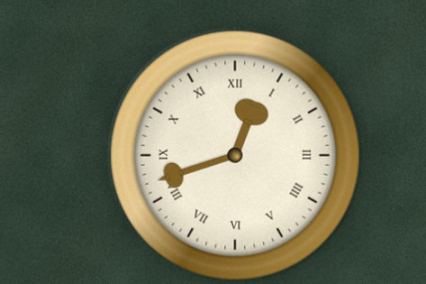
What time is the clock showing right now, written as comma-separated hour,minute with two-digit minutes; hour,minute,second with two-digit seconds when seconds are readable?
12,42
